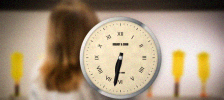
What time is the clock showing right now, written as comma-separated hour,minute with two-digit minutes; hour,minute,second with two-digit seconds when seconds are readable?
6,32
